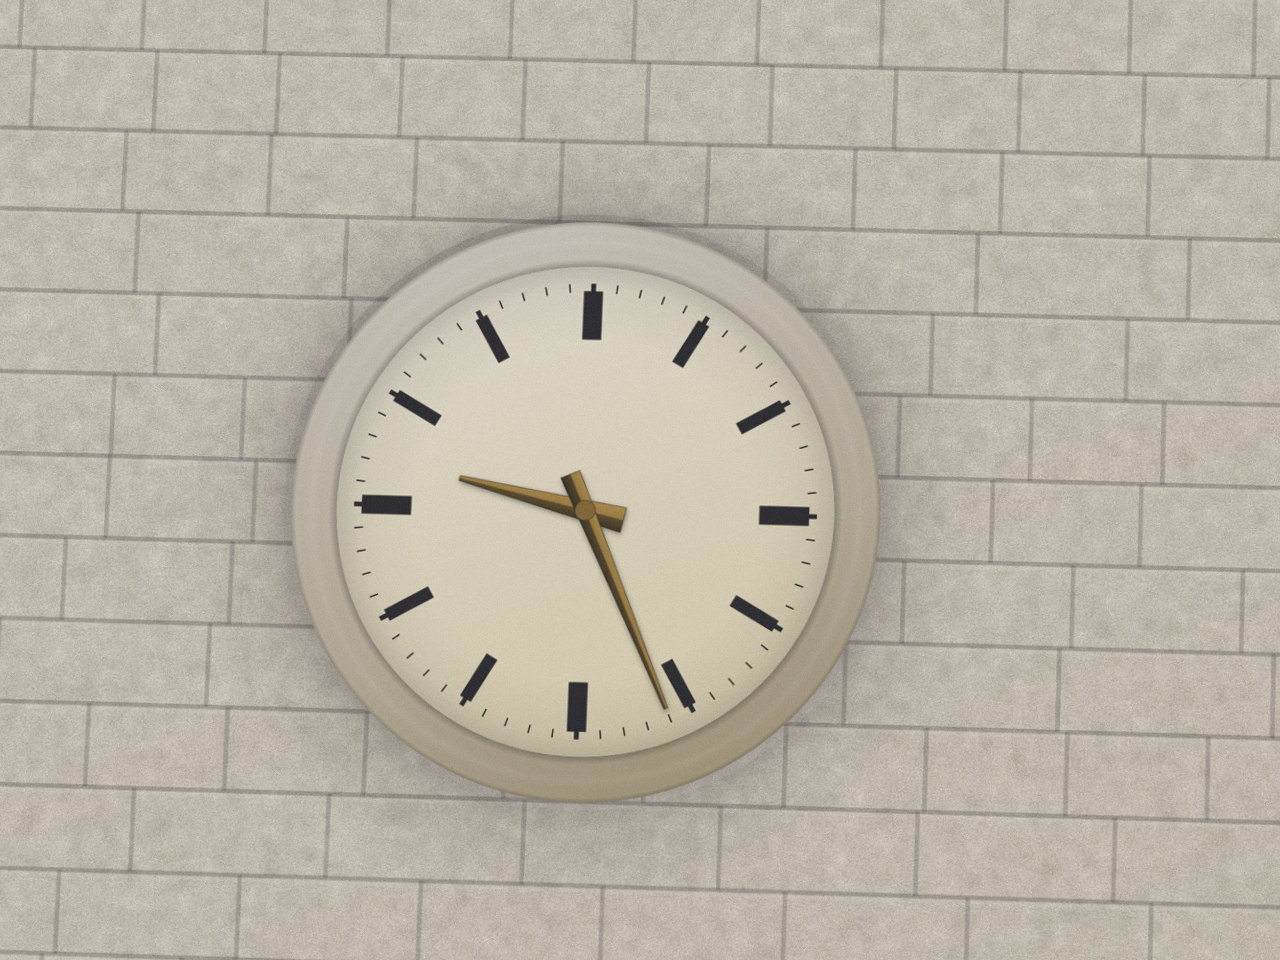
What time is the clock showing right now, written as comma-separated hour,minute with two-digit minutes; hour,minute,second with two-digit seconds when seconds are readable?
9,26
